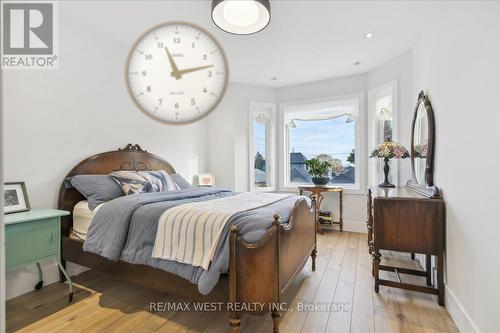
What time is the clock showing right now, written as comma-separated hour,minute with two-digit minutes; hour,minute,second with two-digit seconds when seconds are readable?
11,13
